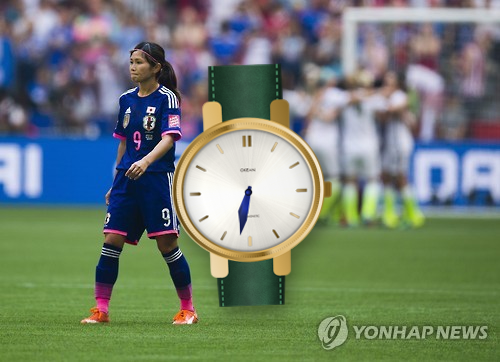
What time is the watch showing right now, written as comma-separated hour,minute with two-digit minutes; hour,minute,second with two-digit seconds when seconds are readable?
6,32
